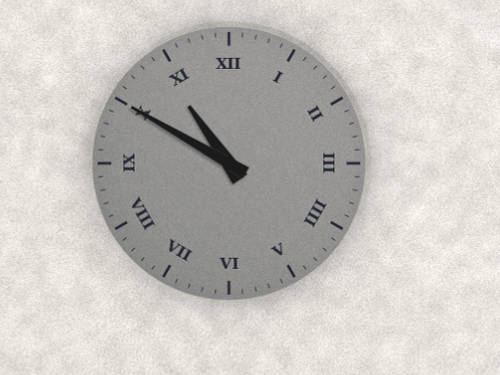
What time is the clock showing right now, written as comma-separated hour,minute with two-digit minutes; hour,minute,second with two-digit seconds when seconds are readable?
10,50
